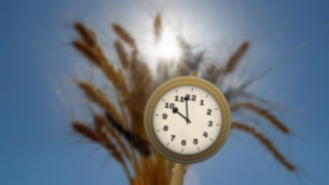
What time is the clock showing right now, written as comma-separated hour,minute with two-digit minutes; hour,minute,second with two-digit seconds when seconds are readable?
9,58
